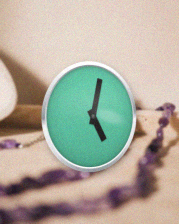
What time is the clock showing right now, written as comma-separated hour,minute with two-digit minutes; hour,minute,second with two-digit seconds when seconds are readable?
5,02
